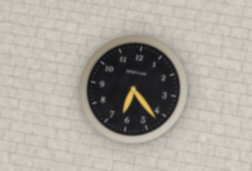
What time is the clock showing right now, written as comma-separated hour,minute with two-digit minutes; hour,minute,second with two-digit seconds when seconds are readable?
6,22
